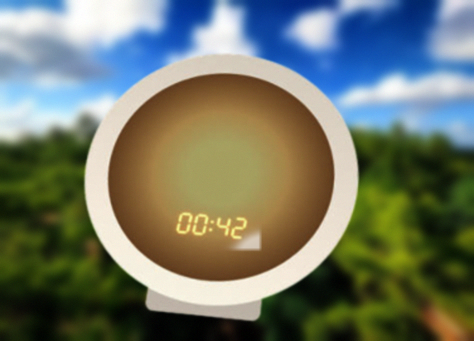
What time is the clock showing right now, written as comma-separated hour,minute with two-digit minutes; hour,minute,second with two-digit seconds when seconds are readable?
0,42
